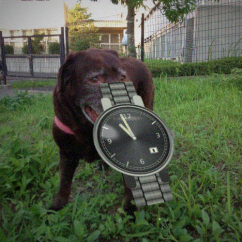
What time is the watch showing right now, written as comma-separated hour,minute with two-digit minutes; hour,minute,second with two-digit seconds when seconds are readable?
10,58
